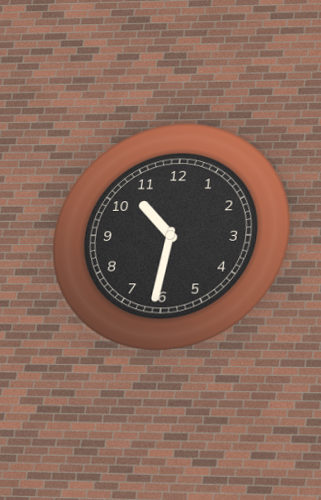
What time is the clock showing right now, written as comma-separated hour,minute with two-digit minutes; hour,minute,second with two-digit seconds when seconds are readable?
10,31
